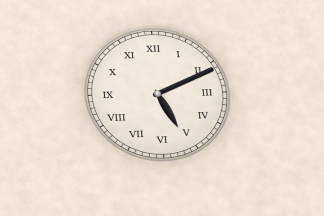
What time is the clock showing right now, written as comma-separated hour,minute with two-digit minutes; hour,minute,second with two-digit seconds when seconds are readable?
5,11
